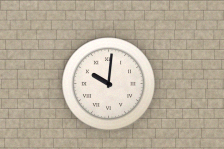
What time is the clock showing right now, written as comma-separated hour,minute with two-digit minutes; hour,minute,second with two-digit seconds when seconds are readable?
10,01
